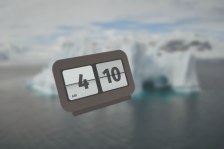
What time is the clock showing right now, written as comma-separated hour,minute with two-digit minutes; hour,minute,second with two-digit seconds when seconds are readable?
4,10
